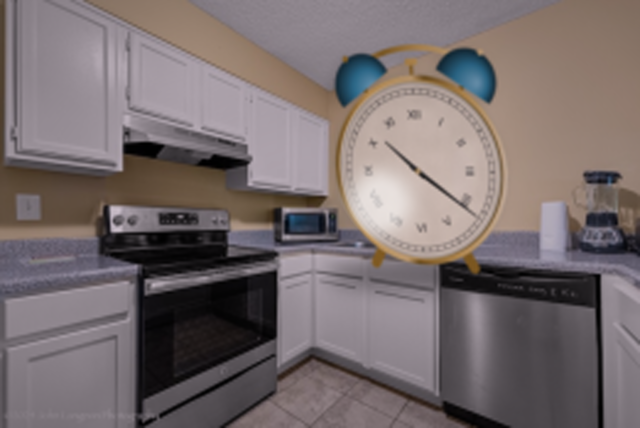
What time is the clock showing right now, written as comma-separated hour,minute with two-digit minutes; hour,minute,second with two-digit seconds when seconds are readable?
10,21
